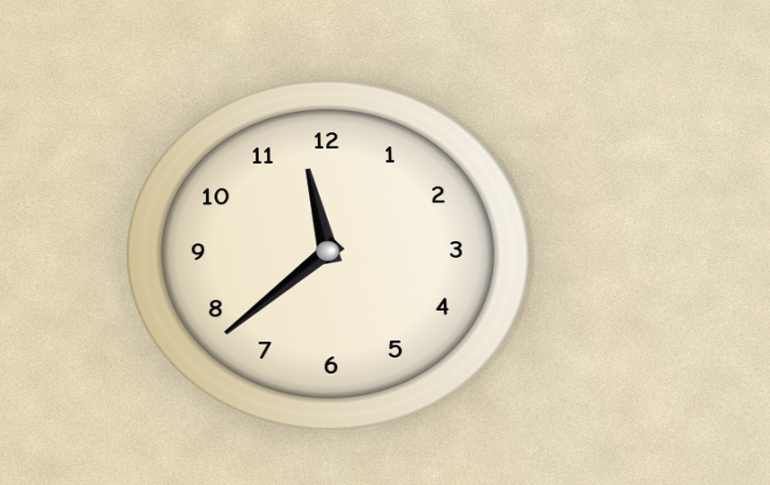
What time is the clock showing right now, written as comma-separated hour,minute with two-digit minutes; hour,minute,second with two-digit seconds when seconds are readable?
11,38
